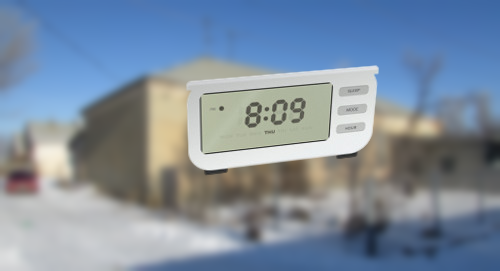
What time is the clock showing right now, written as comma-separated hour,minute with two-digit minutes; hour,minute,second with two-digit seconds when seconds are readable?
8,09
